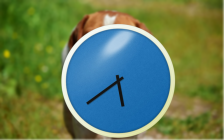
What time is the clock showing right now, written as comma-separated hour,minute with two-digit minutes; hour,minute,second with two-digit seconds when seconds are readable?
5,39
